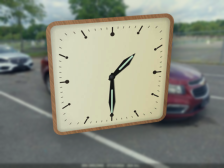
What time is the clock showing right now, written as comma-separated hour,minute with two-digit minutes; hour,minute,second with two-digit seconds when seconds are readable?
1,30
